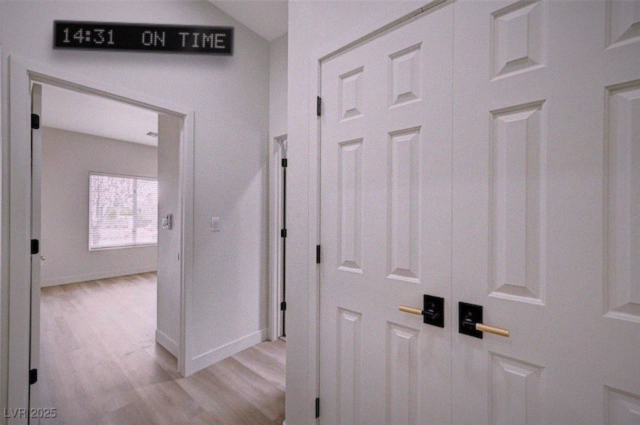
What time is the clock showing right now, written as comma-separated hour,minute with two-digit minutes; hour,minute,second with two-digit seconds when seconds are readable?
14,31
